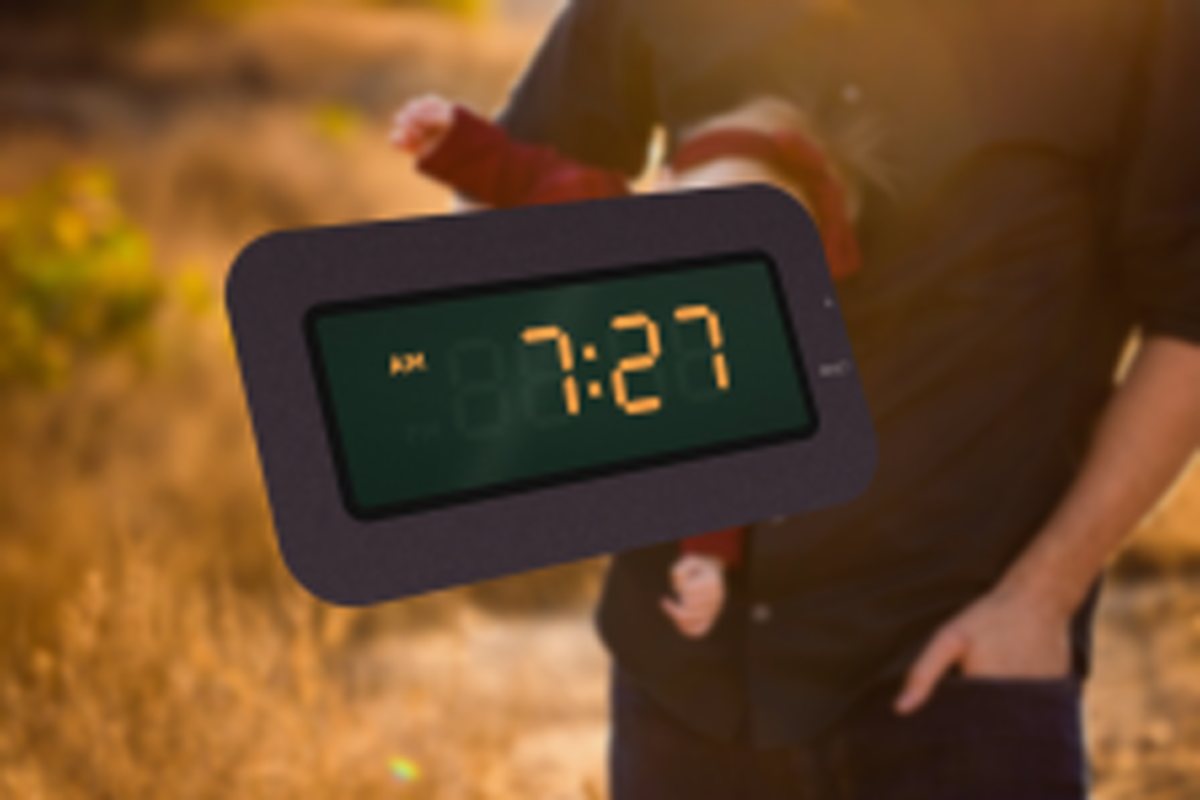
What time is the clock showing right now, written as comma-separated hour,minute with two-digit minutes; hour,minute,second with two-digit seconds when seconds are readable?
7,27
